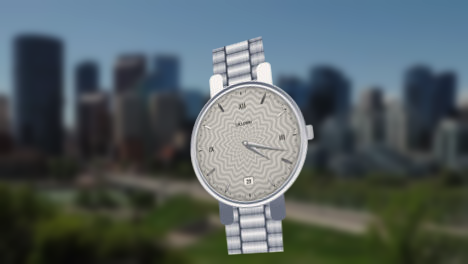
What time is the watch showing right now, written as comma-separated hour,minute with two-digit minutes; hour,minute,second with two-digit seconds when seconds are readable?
4,18
